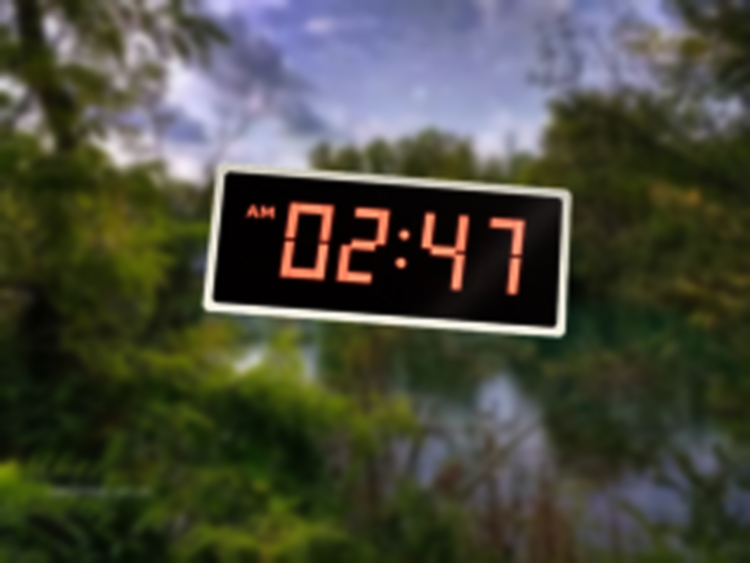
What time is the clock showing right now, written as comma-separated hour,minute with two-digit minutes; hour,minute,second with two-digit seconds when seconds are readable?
2,47
